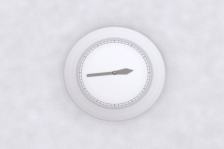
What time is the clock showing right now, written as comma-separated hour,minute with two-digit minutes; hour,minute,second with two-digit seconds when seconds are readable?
2,44
